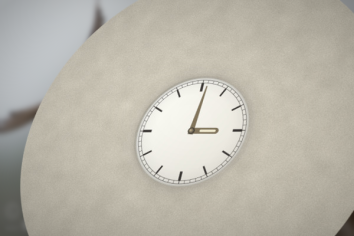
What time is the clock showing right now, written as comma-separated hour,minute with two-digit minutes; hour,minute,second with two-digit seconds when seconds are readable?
3,01
